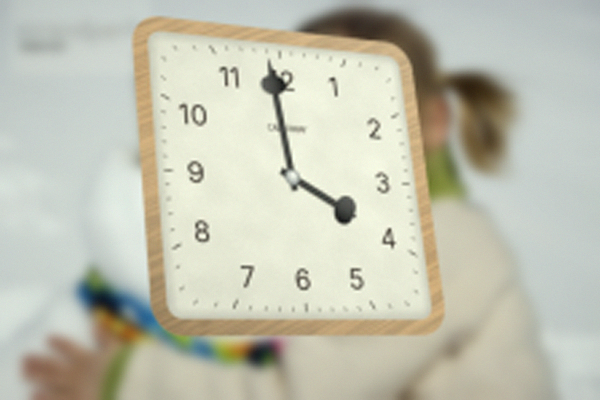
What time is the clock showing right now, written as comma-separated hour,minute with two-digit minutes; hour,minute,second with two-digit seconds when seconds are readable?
3,59
